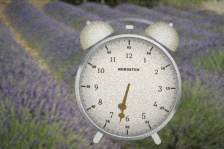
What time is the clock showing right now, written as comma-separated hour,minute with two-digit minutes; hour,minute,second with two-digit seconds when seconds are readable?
6,32
